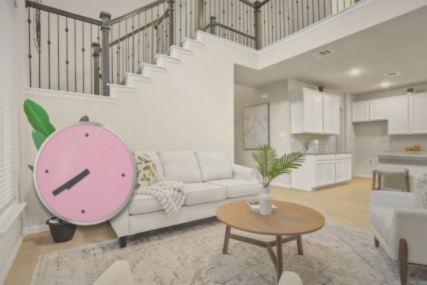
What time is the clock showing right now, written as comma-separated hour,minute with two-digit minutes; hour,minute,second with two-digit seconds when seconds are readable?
7,39
